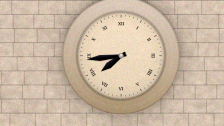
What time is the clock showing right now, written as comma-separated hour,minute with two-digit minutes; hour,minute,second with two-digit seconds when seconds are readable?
7,44
